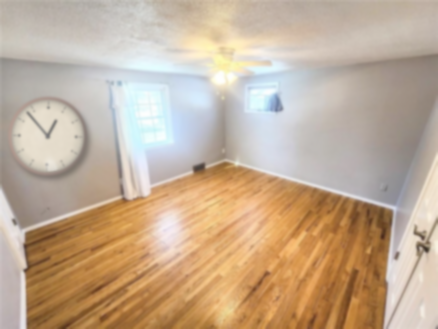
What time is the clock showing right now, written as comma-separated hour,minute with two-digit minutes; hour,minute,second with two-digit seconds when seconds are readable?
12,53
